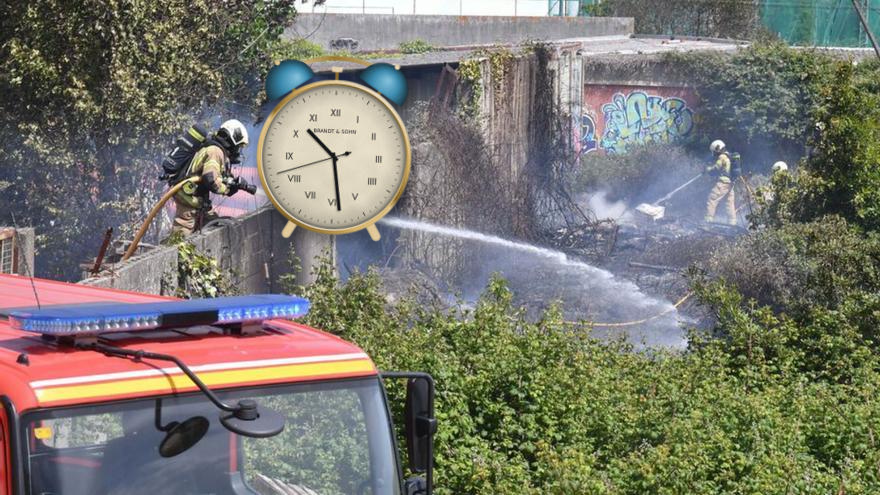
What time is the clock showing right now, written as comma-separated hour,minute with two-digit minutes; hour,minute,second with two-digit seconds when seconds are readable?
10,28,42
